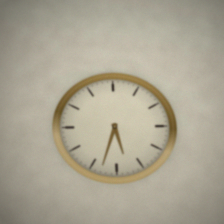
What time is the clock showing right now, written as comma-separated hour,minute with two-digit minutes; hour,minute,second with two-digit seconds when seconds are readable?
5,33
